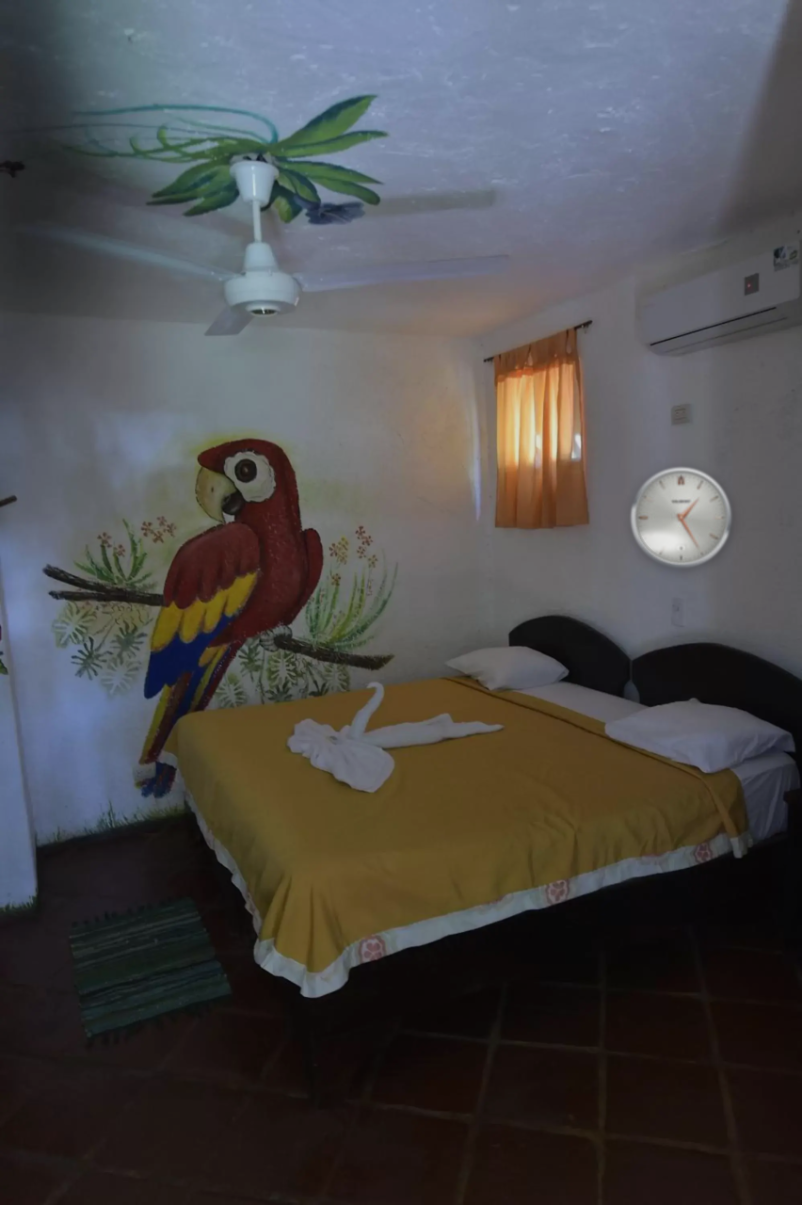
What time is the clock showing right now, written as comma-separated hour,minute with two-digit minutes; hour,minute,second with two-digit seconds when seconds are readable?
1,25
